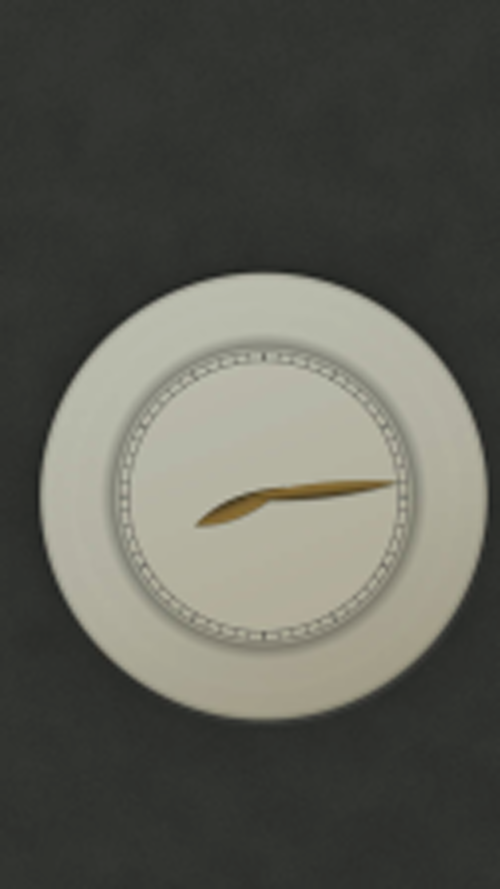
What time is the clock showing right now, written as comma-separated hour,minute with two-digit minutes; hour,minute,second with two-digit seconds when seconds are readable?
8,14
